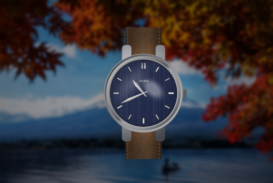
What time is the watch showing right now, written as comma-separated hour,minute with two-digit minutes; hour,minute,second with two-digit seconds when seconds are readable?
10,41
